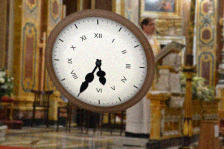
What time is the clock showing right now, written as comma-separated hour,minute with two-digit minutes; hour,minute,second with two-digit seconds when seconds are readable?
5,35
